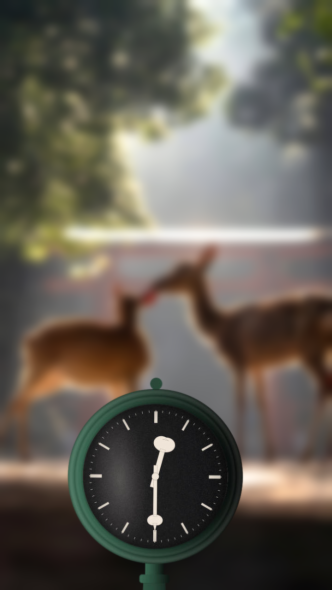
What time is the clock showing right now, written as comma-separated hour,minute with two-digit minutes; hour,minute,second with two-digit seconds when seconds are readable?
12,30
